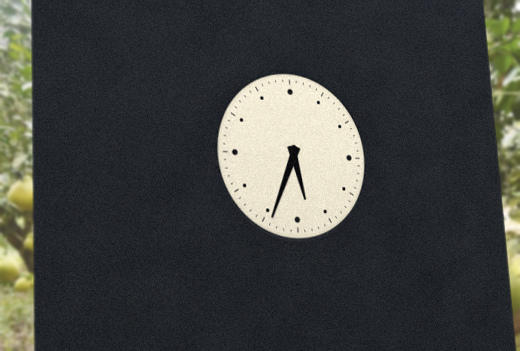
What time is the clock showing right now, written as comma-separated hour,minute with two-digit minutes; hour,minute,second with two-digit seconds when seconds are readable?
5,34
